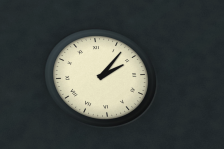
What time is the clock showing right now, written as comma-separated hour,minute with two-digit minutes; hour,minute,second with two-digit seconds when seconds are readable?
2,07
